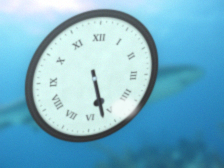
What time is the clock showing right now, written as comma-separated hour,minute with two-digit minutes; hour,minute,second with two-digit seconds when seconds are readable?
5,27
